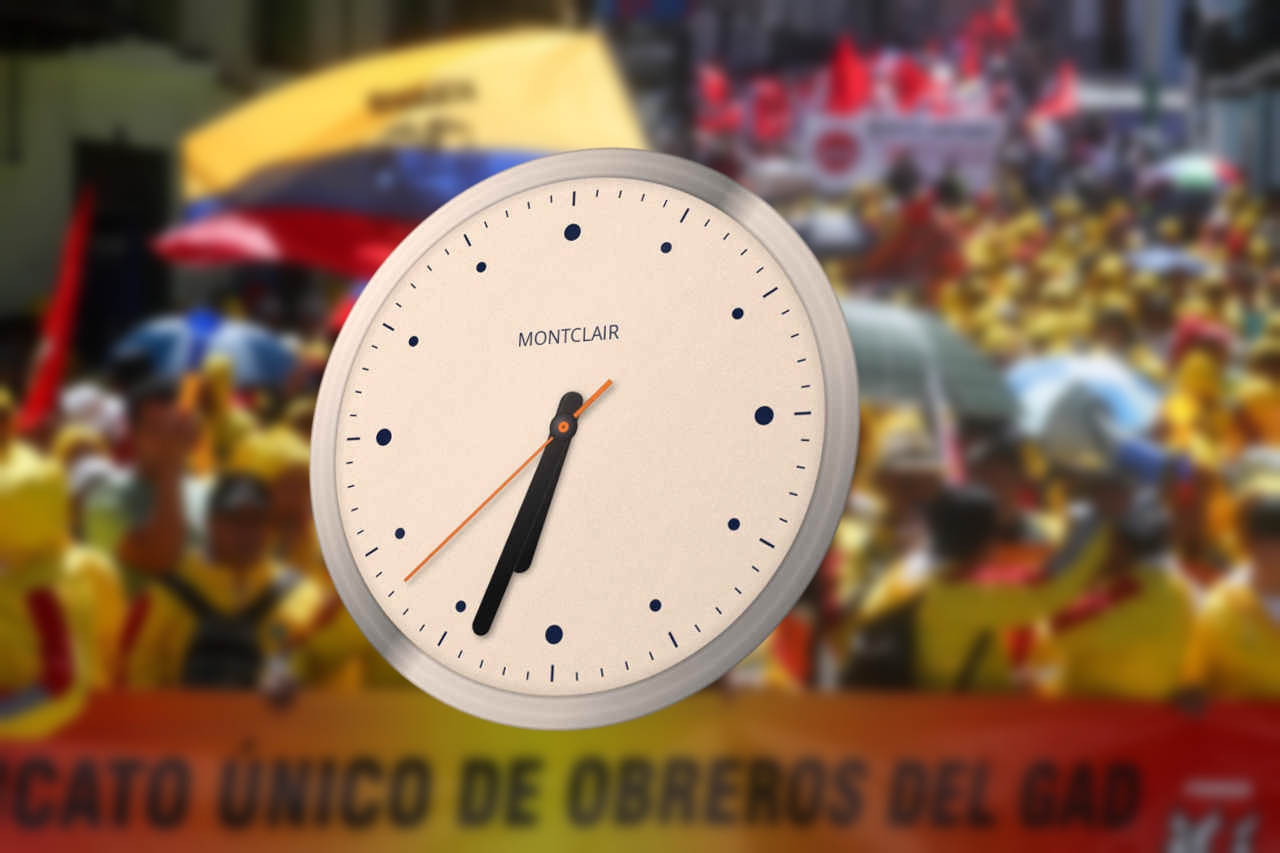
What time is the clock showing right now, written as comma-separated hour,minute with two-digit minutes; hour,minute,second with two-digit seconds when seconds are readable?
6,33,38
